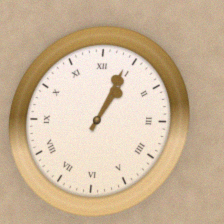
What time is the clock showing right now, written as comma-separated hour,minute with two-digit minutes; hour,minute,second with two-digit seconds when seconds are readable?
1,04
